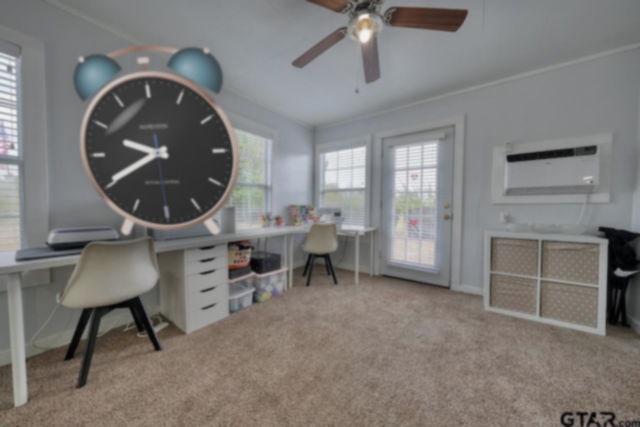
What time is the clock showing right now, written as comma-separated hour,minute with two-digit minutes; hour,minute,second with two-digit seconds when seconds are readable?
9,40,30
